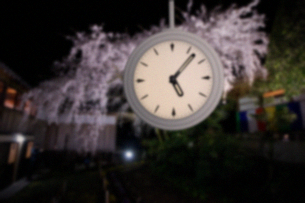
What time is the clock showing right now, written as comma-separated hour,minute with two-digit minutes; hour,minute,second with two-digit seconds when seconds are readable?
5,07
